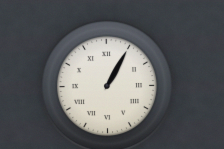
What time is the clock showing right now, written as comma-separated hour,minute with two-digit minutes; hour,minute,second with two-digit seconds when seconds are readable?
1,05
